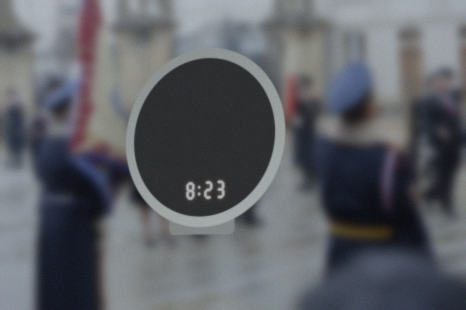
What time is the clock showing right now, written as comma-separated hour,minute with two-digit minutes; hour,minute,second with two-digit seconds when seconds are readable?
8,23
